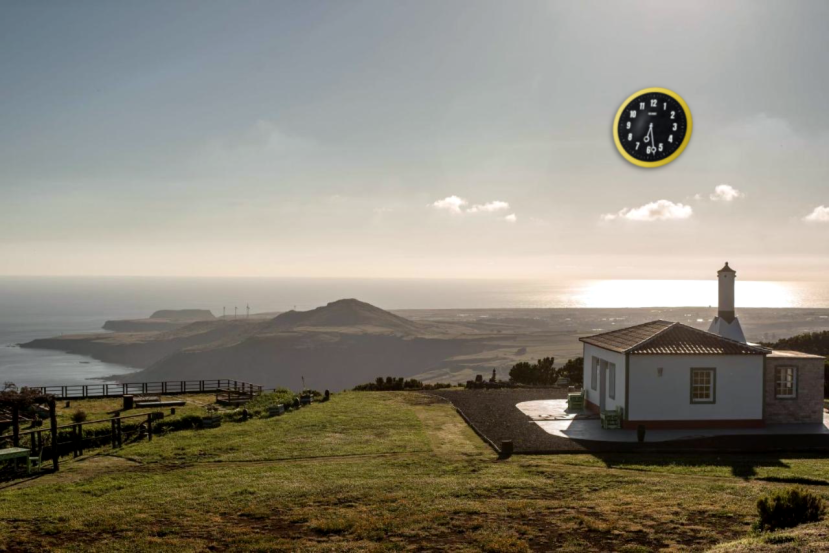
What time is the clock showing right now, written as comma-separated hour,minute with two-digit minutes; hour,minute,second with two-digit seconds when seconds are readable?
6,28
